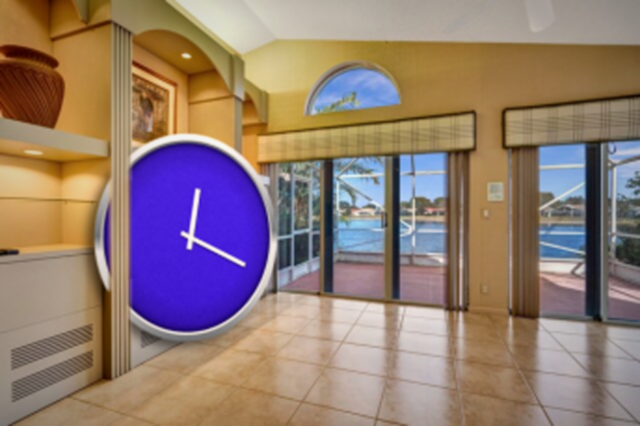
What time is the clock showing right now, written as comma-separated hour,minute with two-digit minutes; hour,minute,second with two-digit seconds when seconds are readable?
12,19
